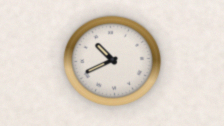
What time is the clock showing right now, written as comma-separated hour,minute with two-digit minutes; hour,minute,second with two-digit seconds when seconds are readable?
10,41
